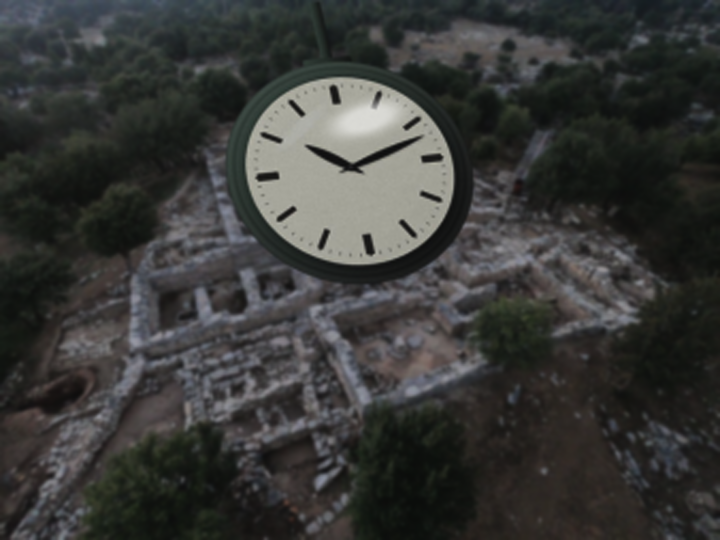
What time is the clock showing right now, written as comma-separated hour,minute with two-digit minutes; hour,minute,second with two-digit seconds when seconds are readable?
10,12
